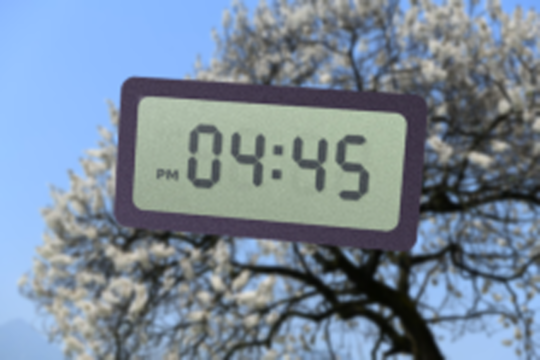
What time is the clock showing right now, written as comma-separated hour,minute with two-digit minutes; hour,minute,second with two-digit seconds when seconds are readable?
4,45
